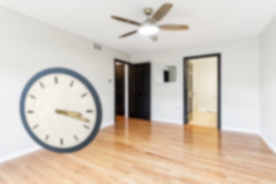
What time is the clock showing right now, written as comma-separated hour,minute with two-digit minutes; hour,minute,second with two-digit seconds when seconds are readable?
3,18
